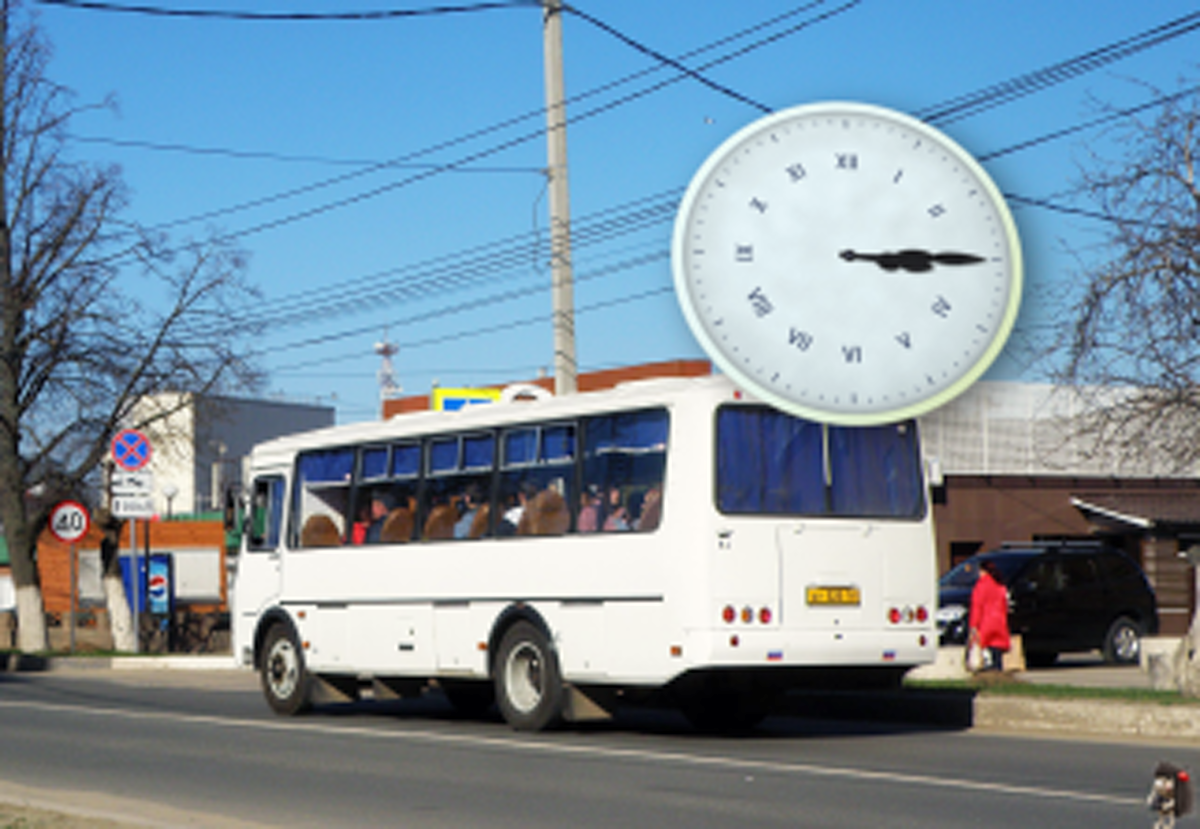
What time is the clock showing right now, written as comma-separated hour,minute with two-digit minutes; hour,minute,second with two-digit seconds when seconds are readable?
3,15
